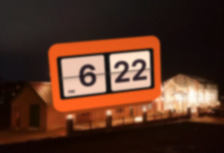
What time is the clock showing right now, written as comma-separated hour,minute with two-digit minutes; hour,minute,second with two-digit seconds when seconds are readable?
6,22
